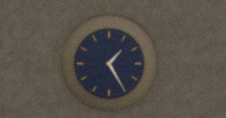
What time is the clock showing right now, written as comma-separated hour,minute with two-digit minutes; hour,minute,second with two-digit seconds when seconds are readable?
1,25
